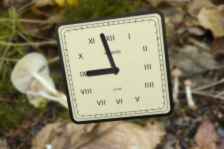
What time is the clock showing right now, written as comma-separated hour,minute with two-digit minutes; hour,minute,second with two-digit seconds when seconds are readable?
8,58
